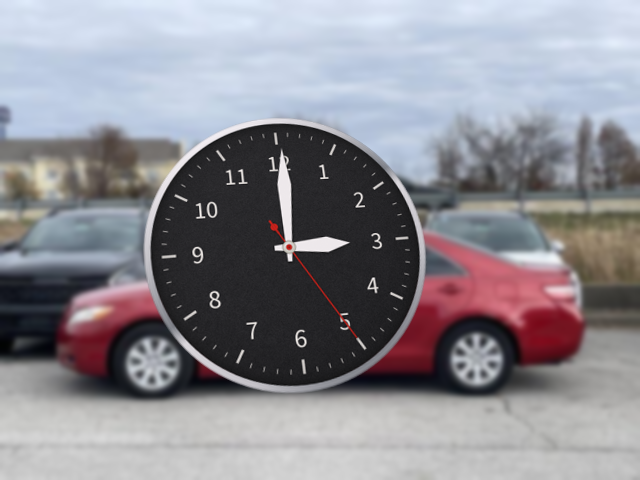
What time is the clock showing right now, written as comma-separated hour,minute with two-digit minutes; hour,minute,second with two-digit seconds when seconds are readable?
3,00,25
